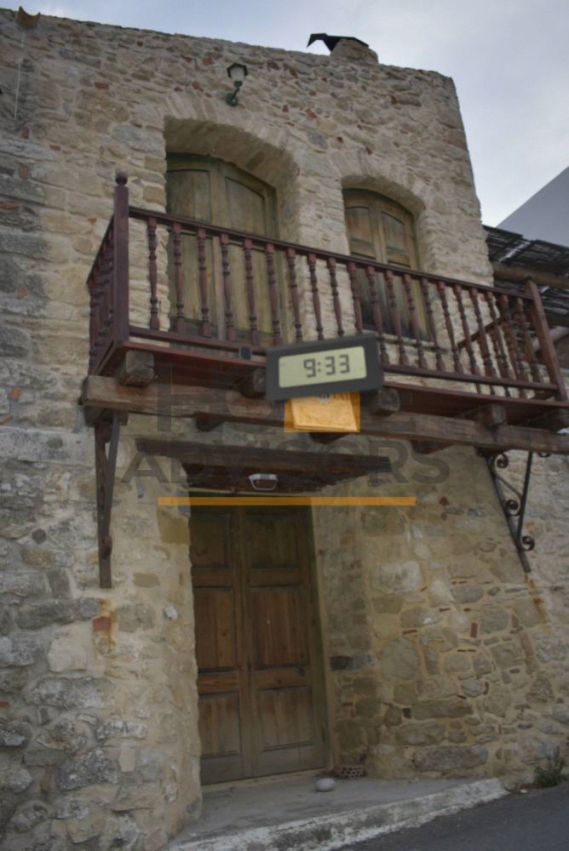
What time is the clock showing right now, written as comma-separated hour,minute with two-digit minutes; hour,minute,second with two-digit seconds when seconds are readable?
9,33
